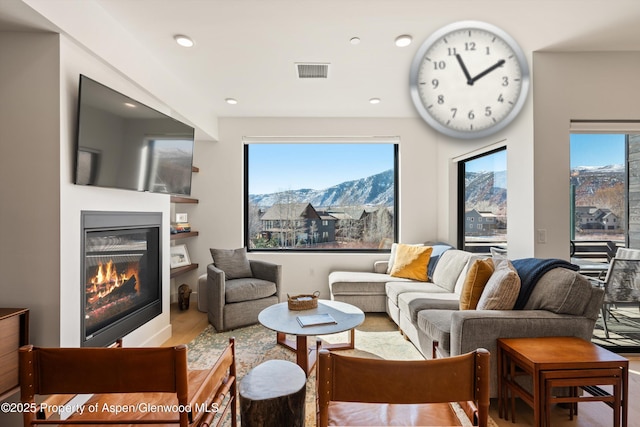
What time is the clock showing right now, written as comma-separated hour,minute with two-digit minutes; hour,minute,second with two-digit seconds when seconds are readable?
11,10
